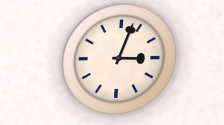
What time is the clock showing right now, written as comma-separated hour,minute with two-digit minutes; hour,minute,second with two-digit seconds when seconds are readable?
3,03
